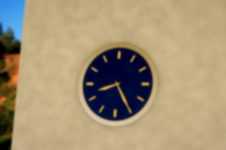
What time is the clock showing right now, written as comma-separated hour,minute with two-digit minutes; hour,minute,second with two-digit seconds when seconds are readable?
8,25
